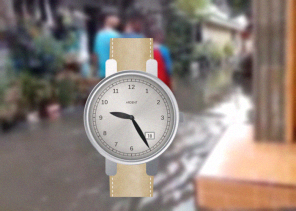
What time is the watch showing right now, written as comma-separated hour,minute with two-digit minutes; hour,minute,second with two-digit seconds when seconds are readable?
9,25
